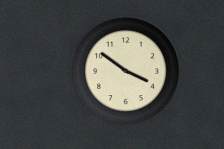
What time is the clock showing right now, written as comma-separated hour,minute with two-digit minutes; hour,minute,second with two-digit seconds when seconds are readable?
3,51
